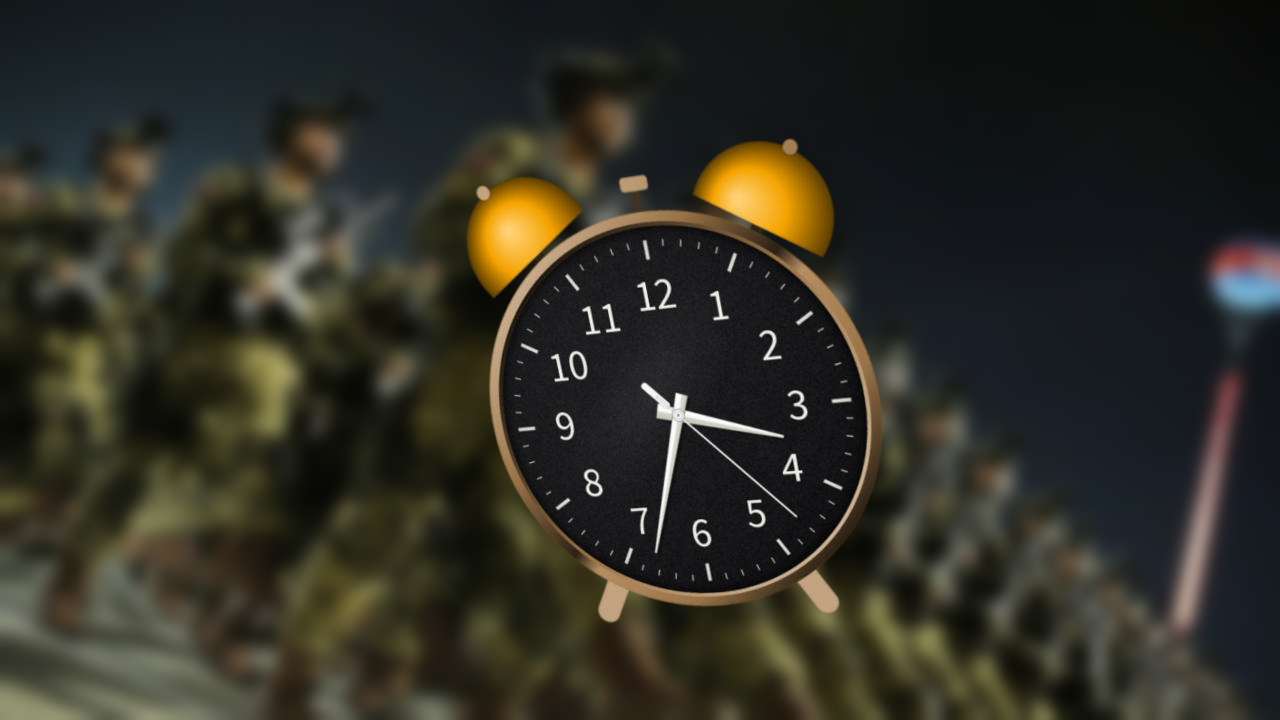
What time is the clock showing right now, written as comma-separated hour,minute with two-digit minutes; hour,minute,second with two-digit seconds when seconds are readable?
3,33,23
